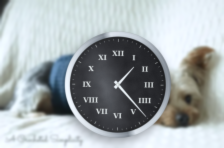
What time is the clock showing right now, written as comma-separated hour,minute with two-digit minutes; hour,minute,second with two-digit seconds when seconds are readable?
1,23
